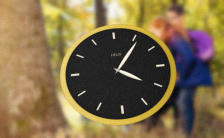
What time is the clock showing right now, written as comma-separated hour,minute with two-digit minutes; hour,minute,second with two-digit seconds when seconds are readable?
4,06
